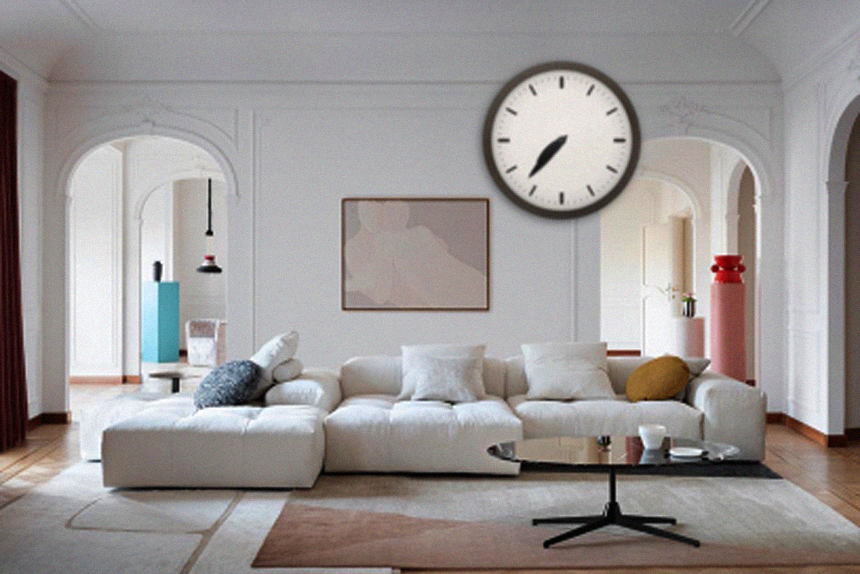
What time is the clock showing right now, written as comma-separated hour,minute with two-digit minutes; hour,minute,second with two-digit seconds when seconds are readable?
7,37
